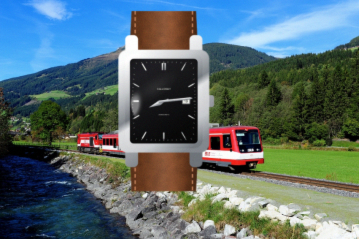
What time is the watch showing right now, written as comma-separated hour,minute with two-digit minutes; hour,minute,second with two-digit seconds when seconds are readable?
8,14
